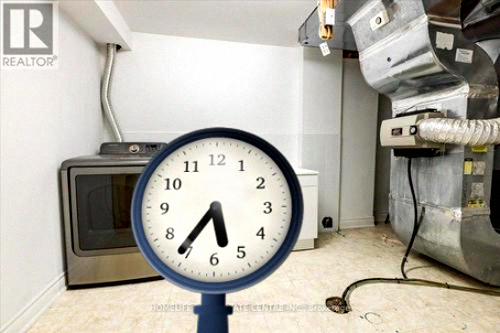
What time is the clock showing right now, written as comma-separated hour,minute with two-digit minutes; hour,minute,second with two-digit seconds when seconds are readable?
5,36
